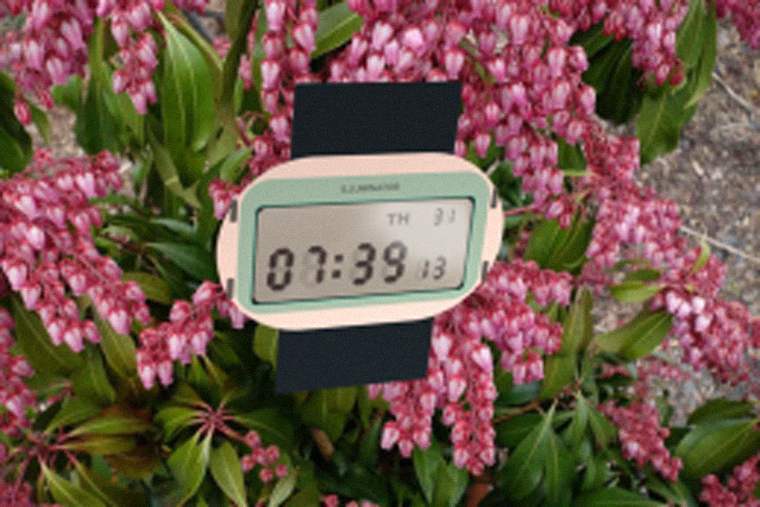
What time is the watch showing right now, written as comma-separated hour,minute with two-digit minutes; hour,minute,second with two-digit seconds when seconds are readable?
7,39,13
